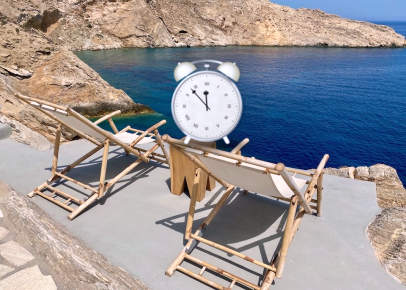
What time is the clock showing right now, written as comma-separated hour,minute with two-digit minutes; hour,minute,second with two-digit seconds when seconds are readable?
11,53
